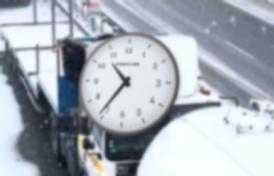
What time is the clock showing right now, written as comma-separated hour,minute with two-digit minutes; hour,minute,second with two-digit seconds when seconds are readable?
10,36
